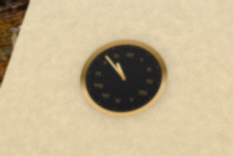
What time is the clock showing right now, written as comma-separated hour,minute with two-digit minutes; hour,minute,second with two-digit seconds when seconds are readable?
10,52
